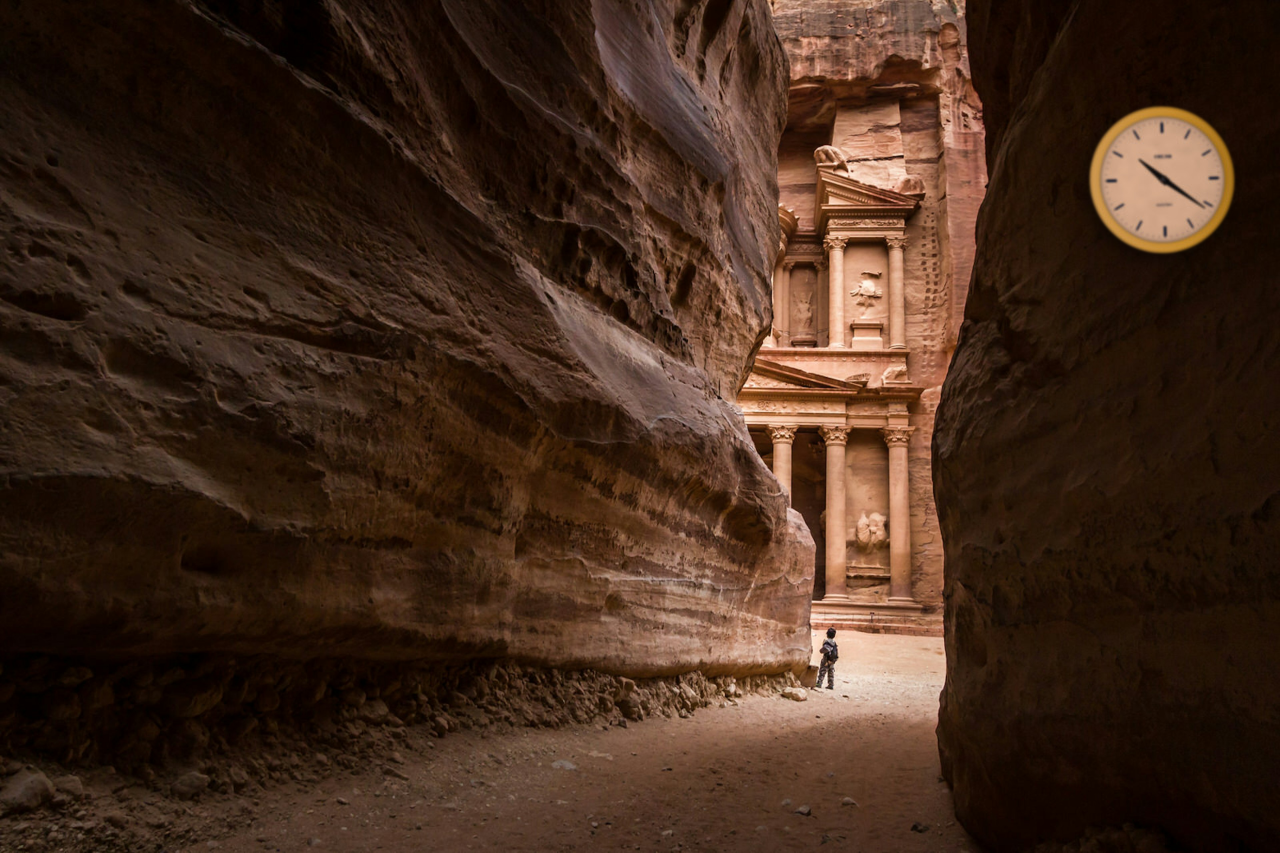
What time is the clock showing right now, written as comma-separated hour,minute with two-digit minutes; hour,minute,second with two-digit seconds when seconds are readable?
10,21
